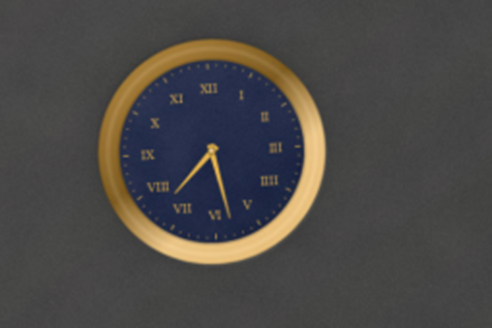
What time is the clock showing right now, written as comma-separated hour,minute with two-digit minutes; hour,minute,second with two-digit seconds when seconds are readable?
7,28
